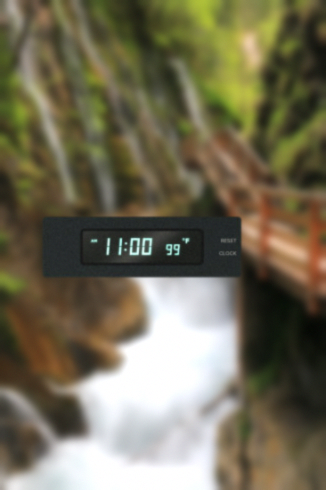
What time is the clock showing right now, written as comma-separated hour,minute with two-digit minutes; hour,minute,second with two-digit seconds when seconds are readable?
11,00
